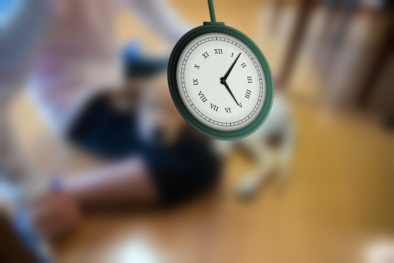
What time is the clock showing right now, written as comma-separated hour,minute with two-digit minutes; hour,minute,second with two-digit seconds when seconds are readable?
5,07
